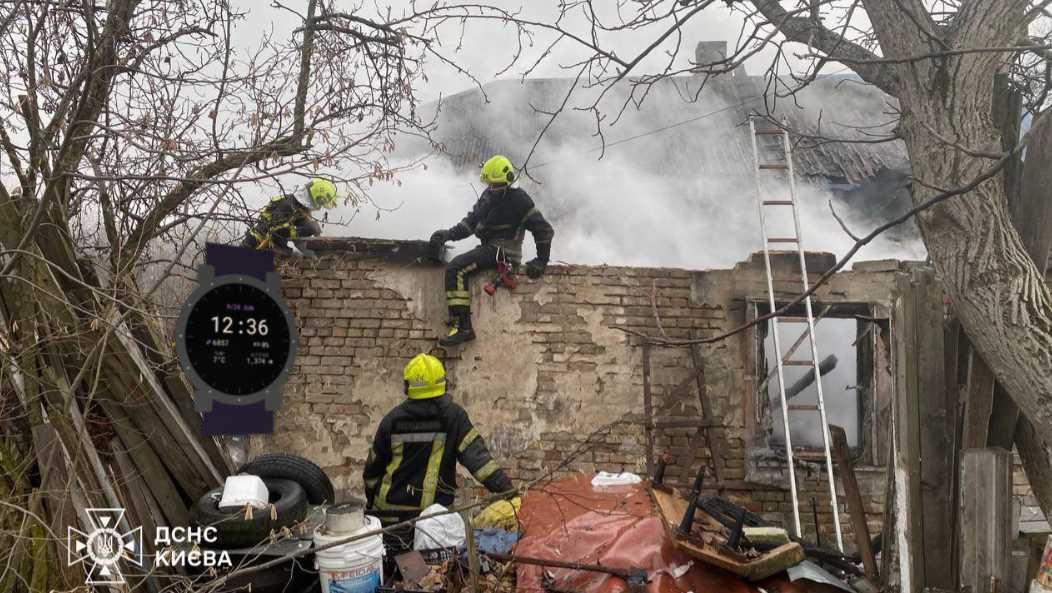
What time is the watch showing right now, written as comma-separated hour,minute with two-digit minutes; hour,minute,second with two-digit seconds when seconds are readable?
12,36
